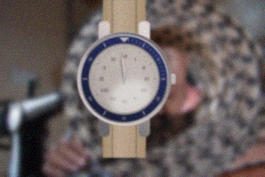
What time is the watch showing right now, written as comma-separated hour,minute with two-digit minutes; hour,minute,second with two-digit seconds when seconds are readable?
11,59
